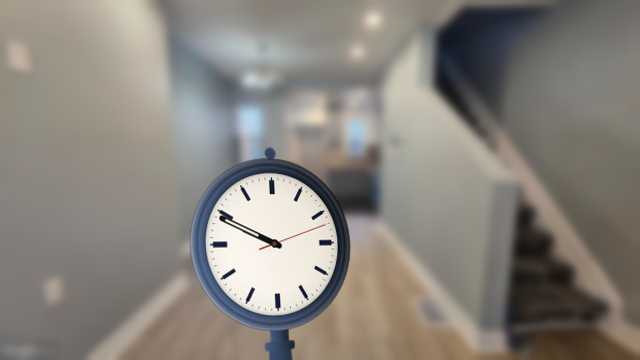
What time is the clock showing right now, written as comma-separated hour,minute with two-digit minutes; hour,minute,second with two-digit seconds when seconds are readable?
9,49,12
